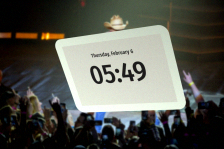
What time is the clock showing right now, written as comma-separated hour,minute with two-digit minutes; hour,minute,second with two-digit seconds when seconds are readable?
5,49
